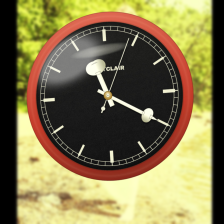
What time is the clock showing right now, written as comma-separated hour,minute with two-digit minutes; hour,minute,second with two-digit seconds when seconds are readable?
11,20,04
